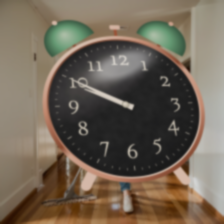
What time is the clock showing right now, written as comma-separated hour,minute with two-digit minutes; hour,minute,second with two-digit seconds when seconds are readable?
9,50
